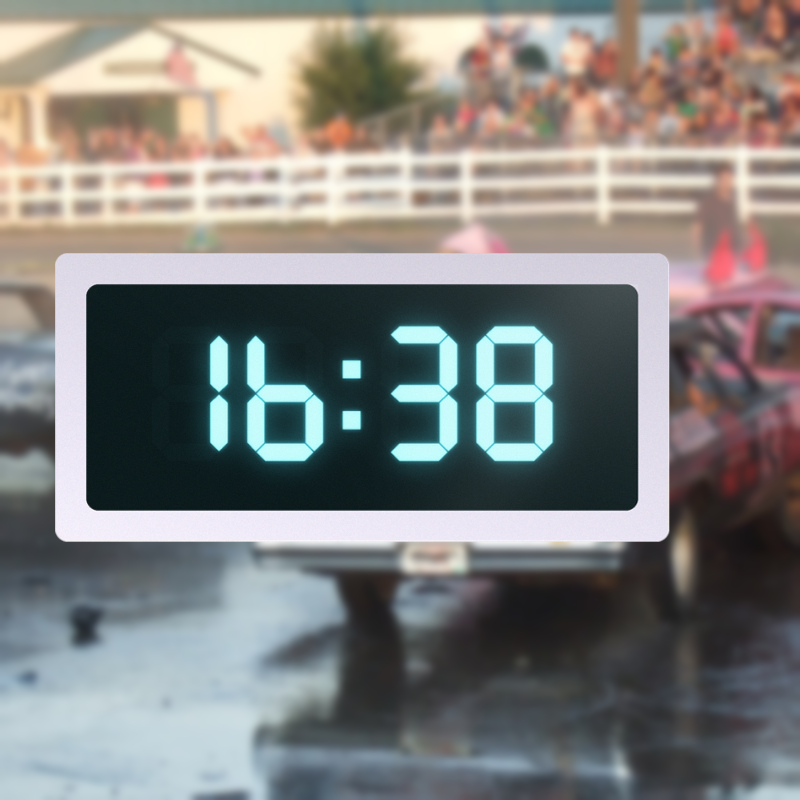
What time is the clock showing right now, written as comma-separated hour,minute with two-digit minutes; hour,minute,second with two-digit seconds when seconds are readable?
16,38
